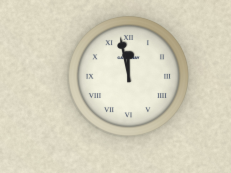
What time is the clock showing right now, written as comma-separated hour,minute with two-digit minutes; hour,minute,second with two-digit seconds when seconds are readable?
11,58
